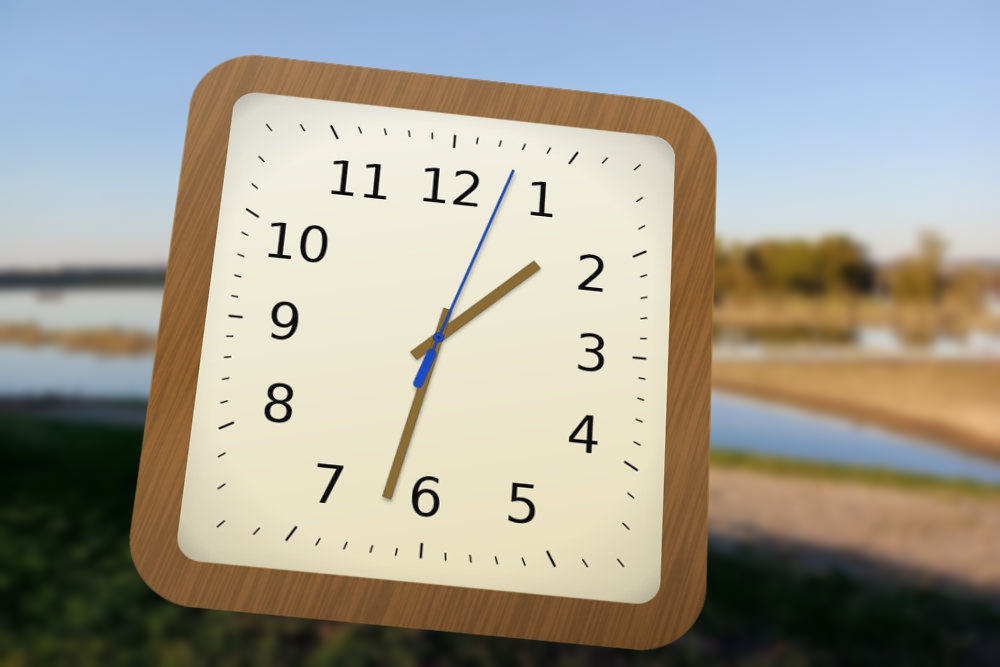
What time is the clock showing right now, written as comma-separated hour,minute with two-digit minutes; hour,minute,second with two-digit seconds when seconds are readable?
1,32,03
